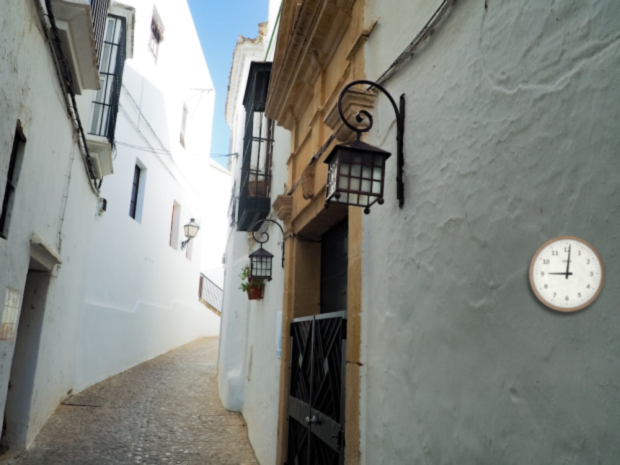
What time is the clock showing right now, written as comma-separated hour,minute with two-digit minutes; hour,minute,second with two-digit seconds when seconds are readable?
9,01
